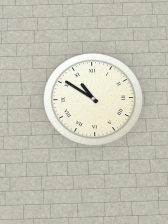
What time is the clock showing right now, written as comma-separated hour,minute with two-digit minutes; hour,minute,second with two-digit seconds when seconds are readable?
10,51
